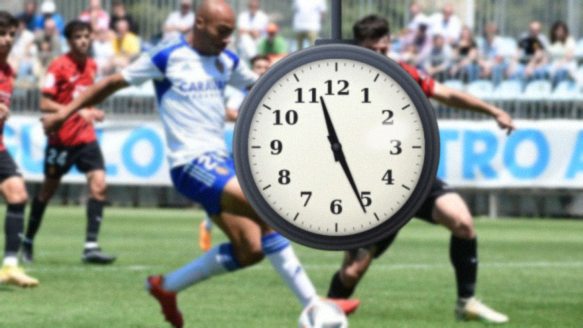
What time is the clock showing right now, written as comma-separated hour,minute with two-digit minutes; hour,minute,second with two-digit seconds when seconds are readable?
11,26
